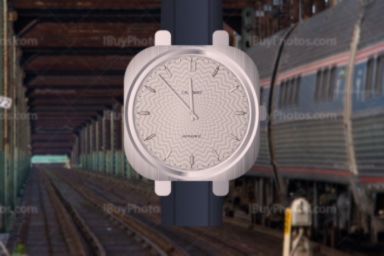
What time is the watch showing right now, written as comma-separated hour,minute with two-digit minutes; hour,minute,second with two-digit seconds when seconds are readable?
11,53
